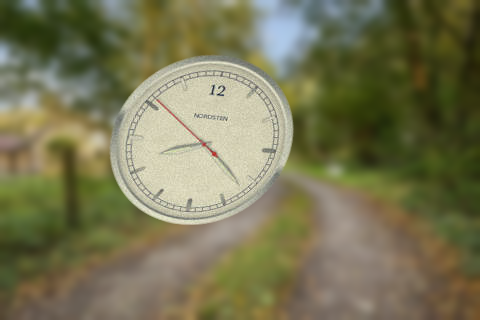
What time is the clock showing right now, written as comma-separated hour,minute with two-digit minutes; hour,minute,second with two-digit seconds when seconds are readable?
8,21,51
